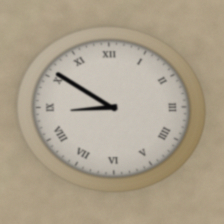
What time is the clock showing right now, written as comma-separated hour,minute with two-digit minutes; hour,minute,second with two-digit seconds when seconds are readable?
8,51
